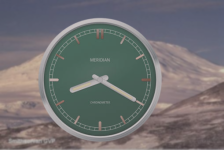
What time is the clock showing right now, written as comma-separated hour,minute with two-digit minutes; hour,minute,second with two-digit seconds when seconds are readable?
8,20
